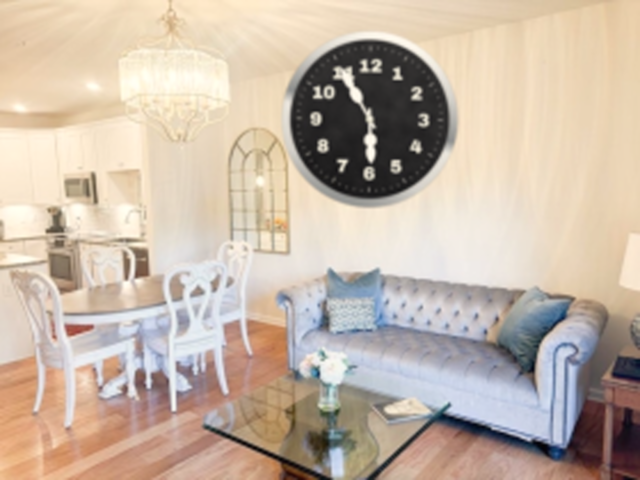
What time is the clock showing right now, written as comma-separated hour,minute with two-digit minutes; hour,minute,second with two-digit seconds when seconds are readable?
5,55
